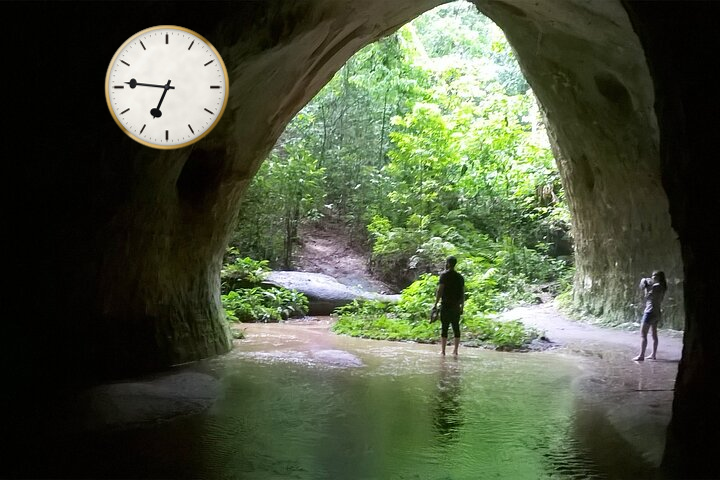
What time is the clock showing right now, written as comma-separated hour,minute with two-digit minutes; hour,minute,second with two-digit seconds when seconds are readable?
6,46
